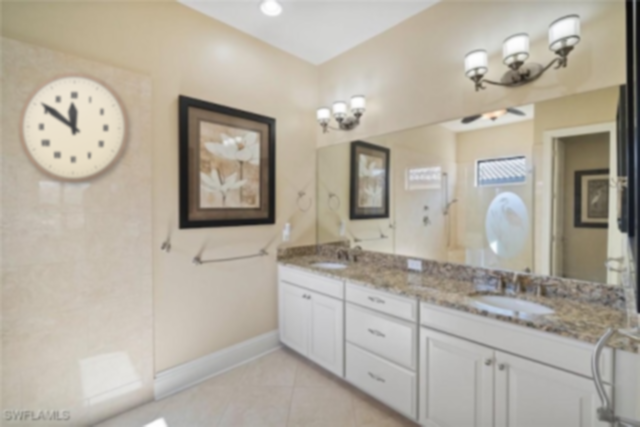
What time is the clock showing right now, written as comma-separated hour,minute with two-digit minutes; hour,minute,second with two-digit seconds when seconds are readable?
11,51
